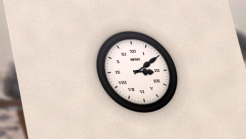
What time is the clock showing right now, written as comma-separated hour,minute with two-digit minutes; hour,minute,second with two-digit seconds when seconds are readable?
3,10
